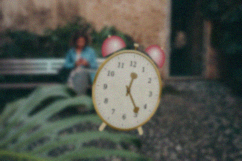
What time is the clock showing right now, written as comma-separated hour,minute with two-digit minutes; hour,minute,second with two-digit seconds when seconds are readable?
12,24
